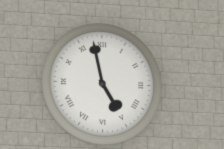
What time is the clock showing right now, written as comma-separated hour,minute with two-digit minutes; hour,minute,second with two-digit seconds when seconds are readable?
4,58
